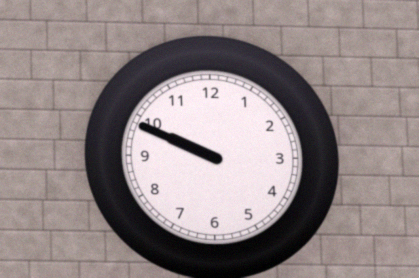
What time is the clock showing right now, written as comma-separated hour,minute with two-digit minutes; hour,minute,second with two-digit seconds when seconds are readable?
9,49
